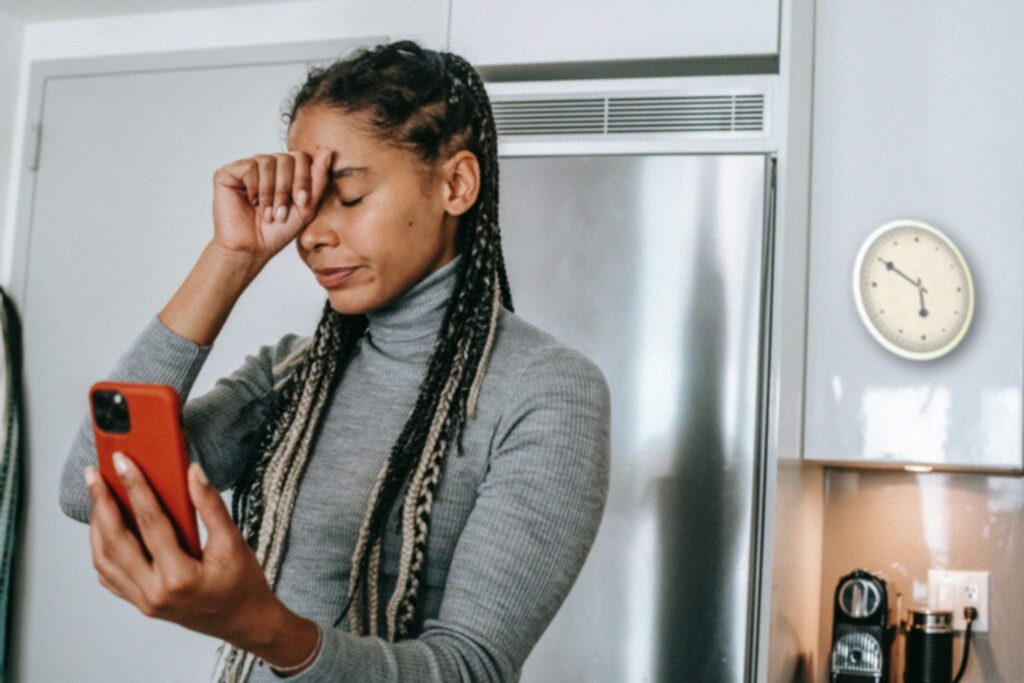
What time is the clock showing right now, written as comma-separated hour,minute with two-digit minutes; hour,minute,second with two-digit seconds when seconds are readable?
5,50
